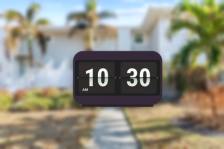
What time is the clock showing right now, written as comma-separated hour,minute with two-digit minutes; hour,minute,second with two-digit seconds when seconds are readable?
10,30
